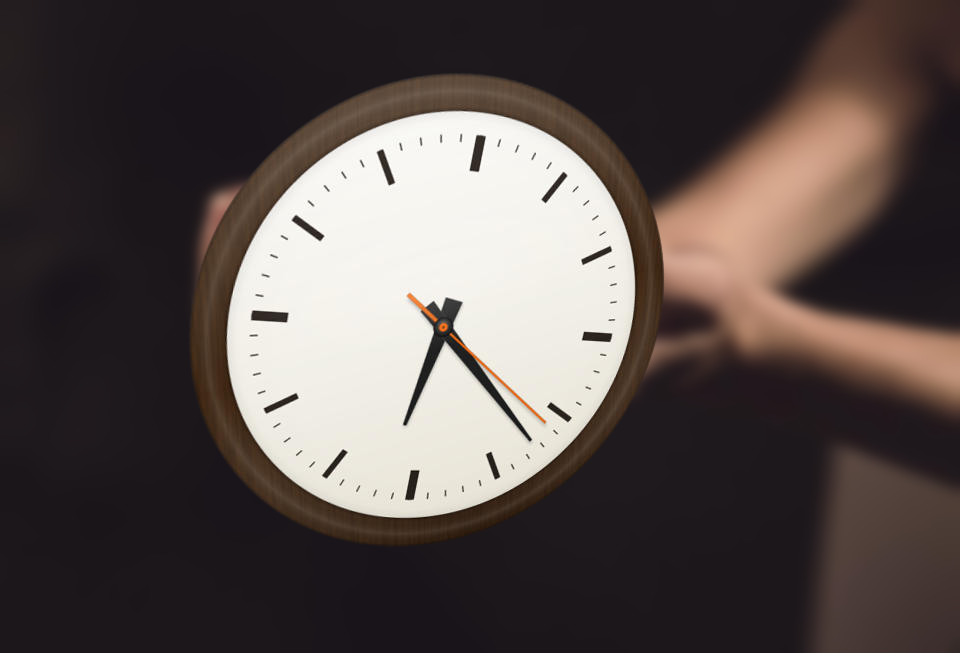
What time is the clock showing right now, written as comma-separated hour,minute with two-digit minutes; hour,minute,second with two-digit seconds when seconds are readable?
6,22,21
